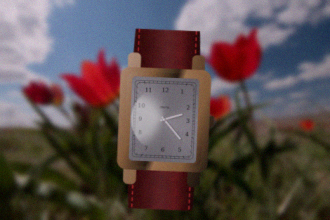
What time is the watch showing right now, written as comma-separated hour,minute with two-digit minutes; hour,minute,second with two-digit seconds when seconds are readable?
2,23
